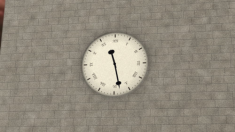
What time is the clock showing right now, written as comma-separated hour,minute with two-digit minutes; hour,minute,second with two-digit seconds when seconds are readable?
11,28
